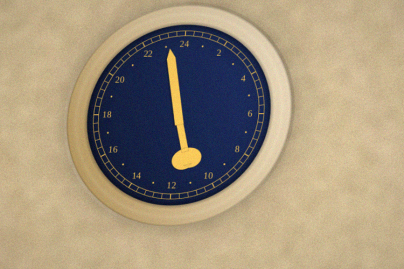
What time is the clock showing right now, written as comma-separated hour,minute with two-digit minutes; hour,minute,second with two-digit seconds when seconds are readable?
10,58
